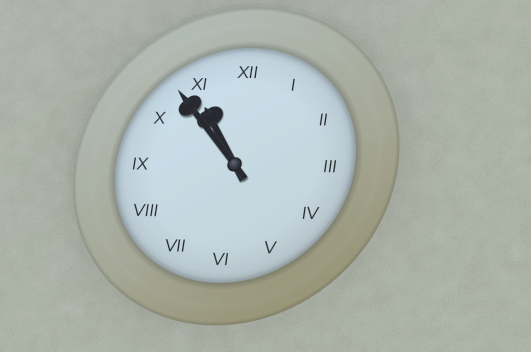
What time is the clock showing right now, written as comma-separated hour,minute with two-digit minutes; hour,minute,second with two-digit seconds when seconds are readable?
10,53
